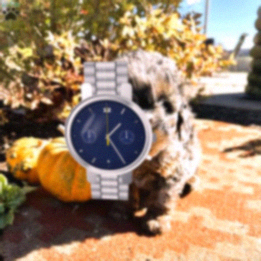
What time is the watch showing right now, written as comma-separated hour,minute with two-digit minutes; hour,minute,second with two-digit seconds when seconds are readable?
1,25
